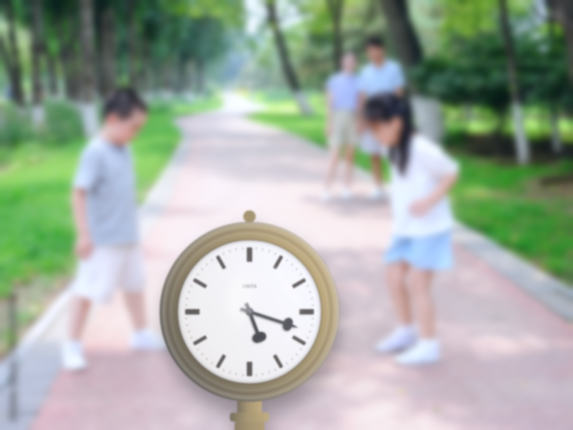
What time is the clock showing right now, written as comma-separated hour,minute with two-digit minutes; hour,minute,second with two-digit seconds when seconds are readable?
5,18
